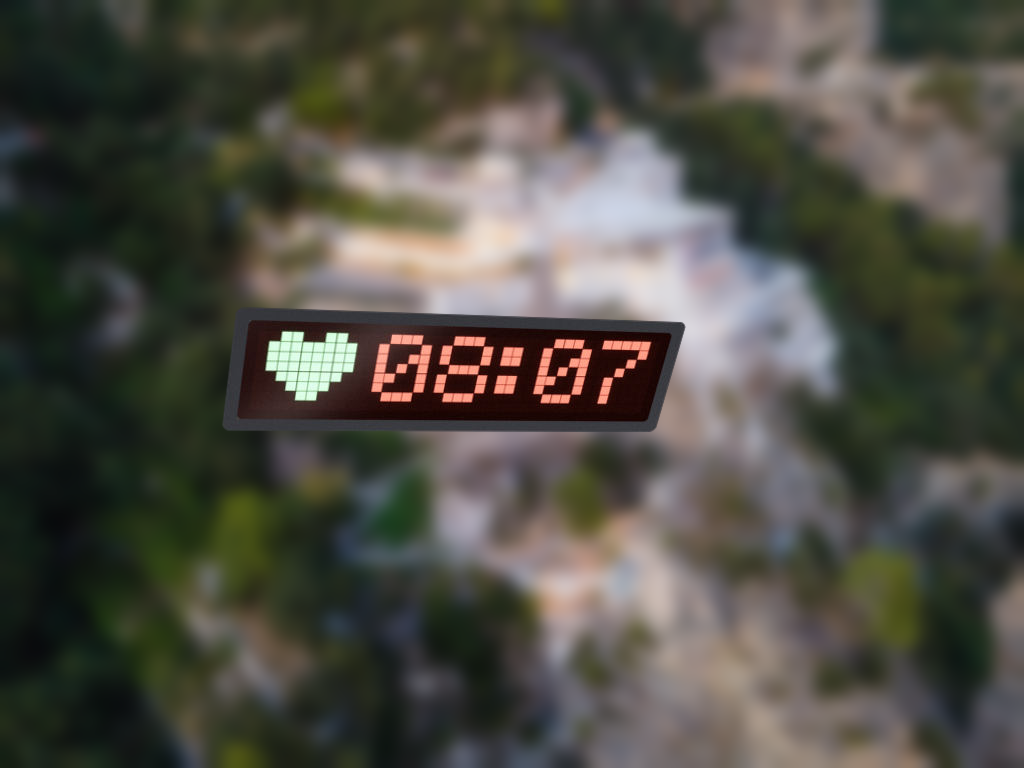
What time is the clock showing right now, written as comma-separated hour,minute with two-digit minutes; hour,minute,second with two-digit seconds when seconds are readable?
8,07
